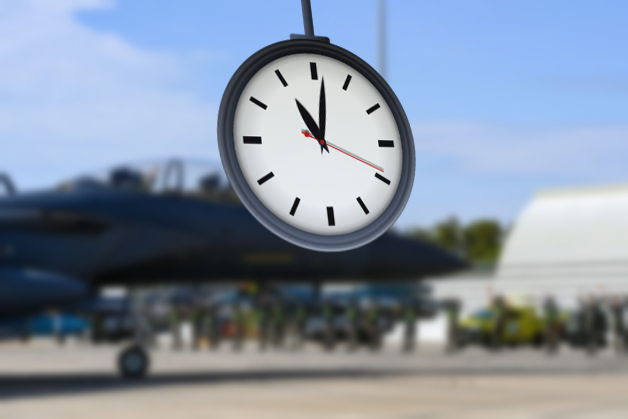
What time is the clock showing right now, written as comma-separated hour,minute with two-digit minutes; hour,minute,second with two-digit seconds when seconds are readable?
11,01,19
